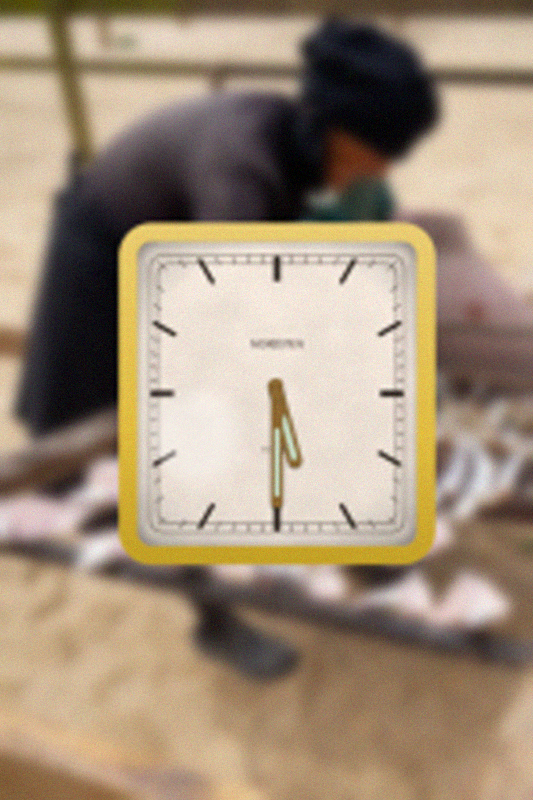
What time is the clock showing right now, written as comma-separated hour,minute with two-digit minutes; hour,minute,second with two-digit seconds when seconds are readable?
5,30
